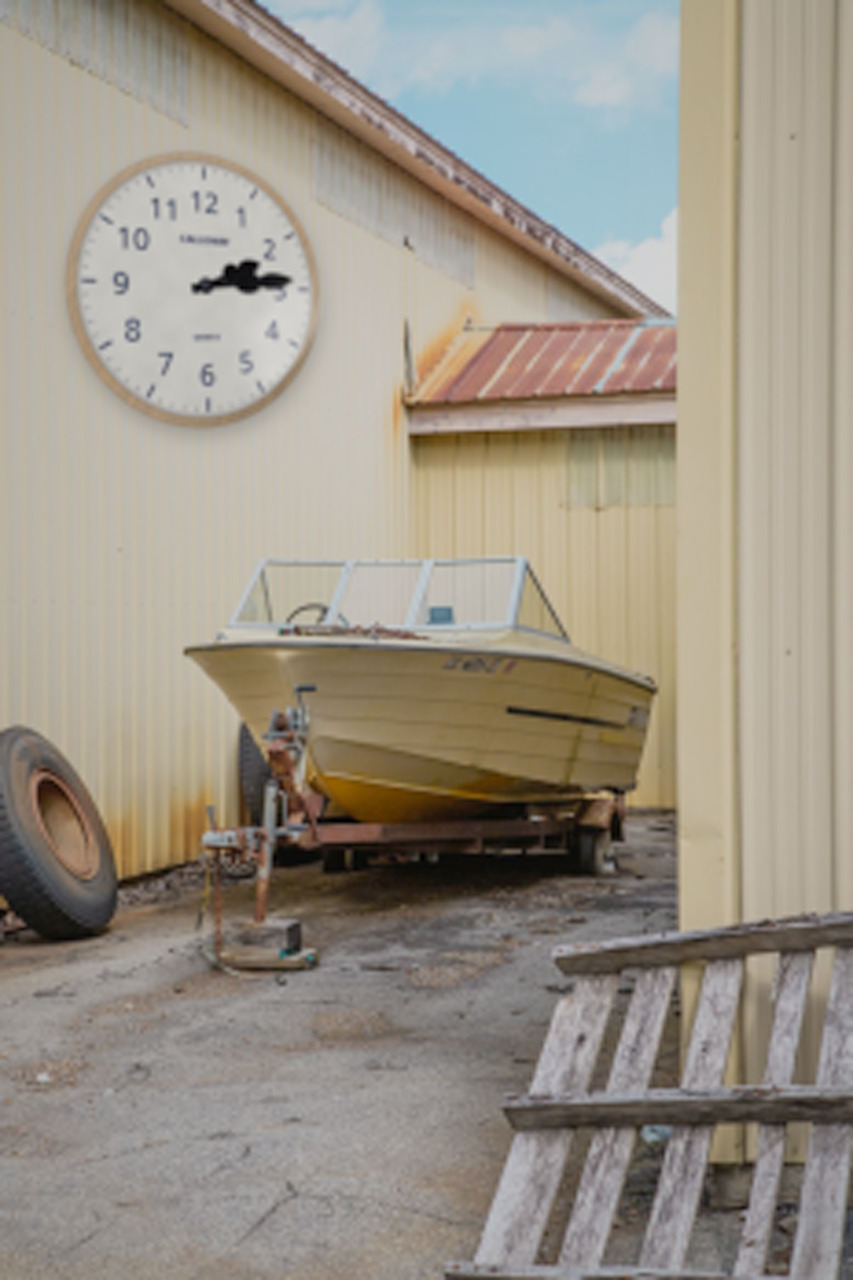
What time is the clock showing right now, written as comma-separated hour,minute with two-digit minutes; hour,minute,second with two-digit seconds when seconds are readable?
2,14
